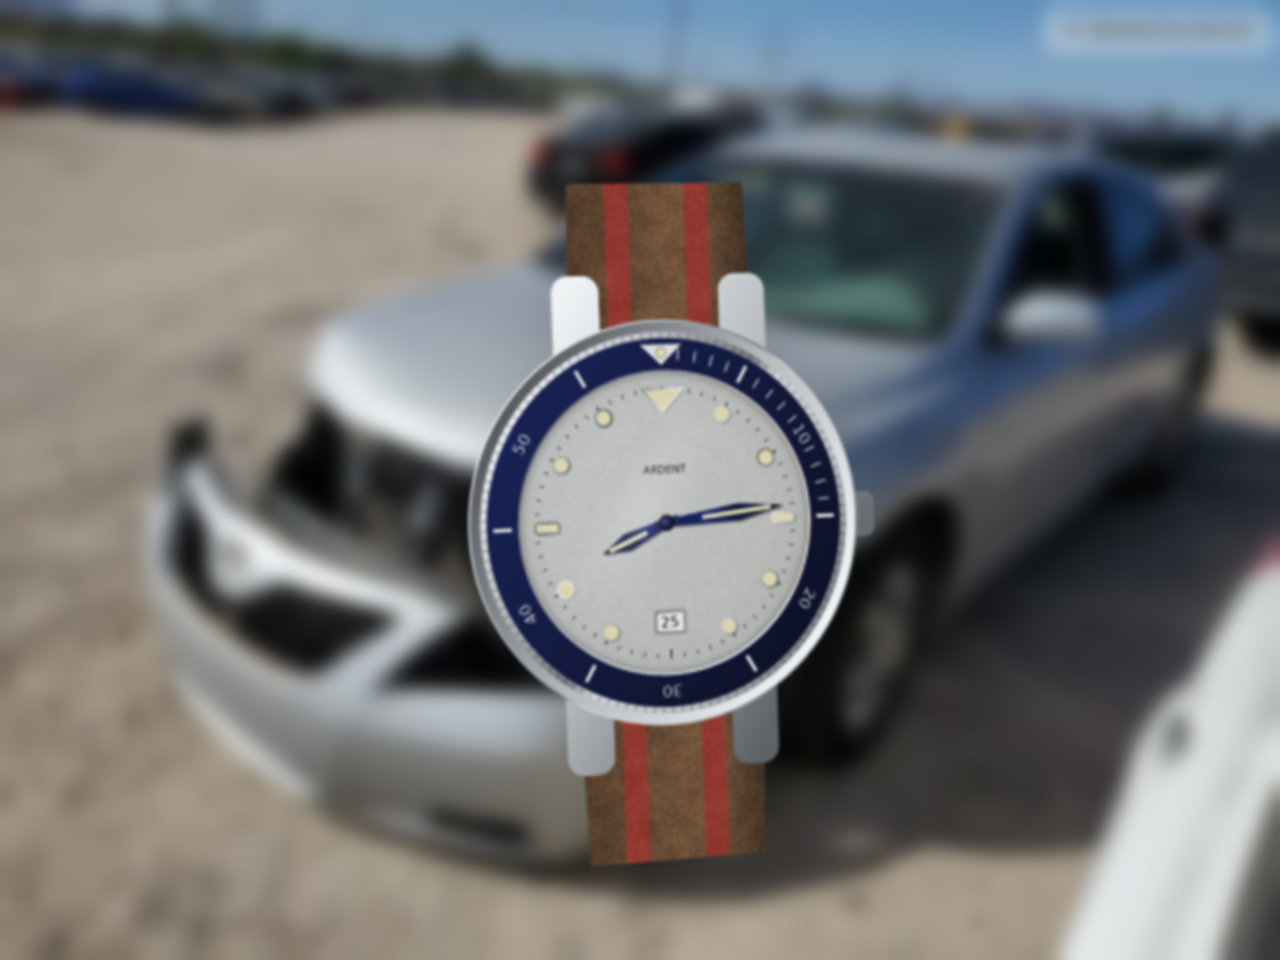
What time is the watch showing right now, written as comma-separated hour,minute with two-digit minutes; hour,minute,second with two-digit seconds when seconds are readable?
8,14
